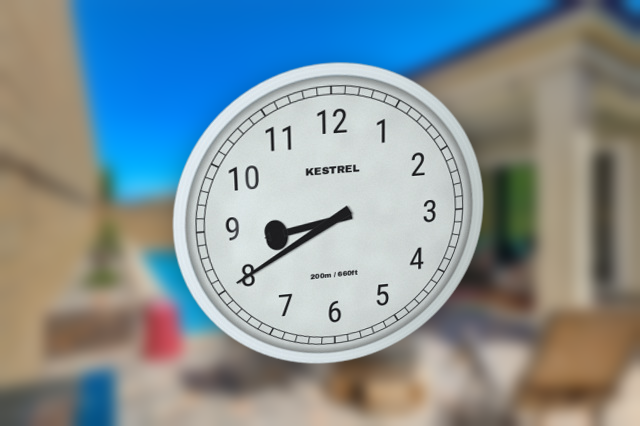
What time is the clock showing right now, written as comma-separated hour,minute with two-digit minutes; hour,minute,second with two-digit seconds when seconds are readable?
8,40
